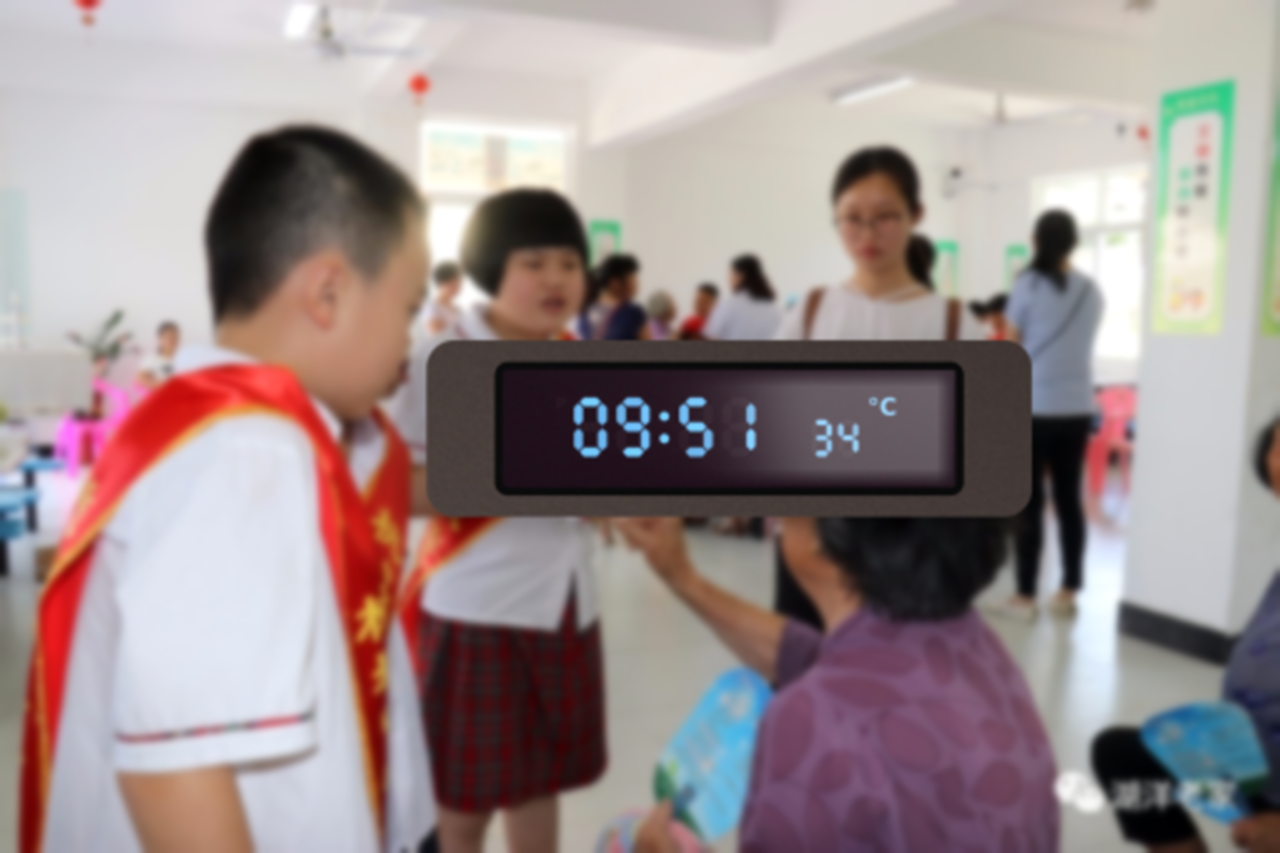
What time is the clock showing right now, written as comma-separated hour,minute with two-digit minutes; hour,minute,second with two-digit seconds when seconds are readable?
9,51
